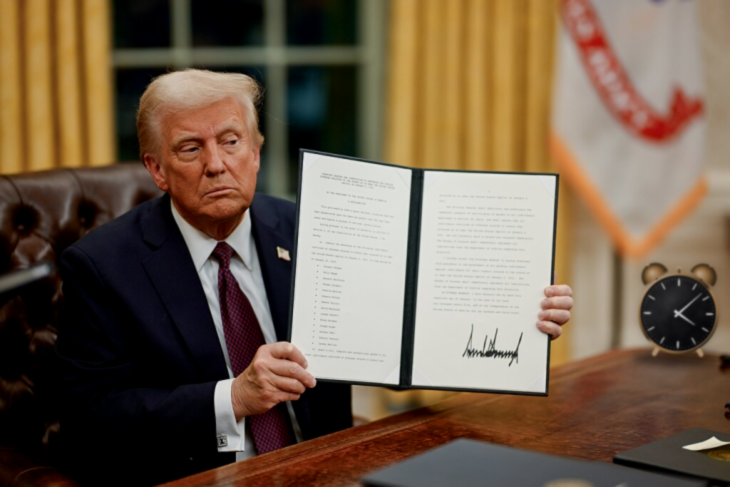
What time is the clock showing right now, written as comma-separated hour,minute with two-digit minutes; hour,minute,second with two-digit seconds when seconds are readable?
4,08
